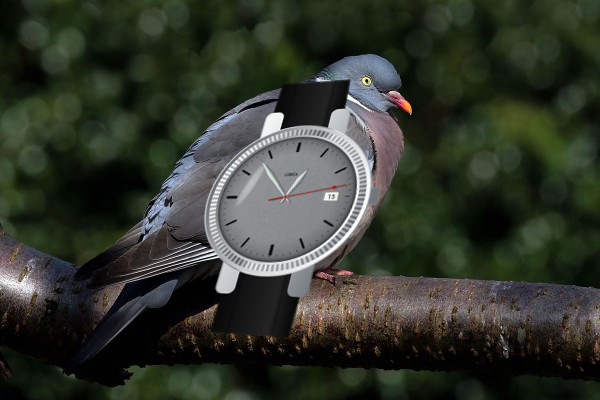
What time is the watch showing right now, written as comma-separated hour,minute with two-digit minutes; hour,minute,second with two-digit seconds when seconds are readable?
12,53,13
